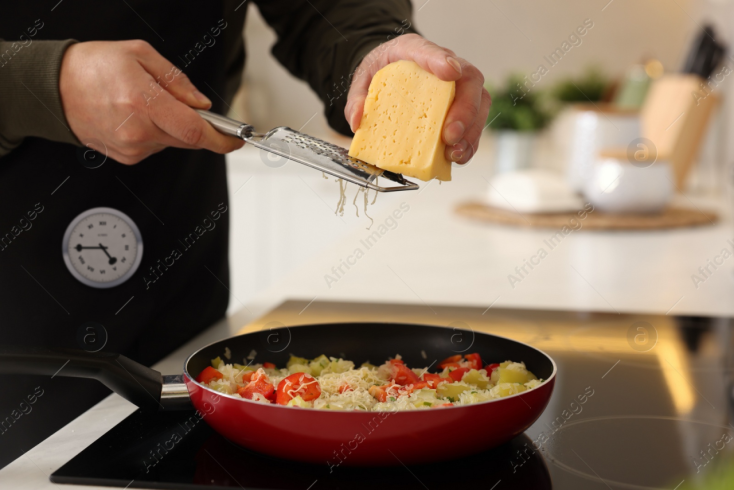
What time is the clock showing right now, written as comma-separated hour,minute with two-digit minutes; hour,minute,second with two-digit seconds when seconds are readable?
4,45
